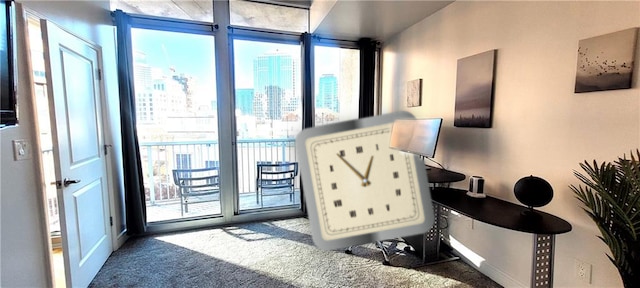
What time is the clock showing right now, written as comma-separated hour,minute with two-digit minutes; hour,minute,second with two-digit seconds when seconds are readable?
12,54
